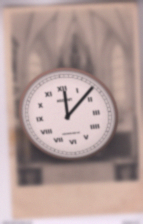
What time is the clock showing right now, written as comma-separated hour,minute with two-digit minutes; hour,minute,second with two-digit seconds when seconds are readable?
12,08
